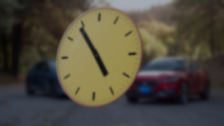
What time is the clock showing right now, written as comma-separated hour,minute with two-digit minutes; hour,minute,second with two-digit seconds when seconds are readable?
4,54
